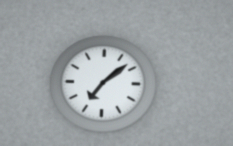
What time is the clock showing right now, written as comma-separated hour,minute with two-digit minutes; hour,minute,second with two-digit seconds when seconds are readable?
7,08
